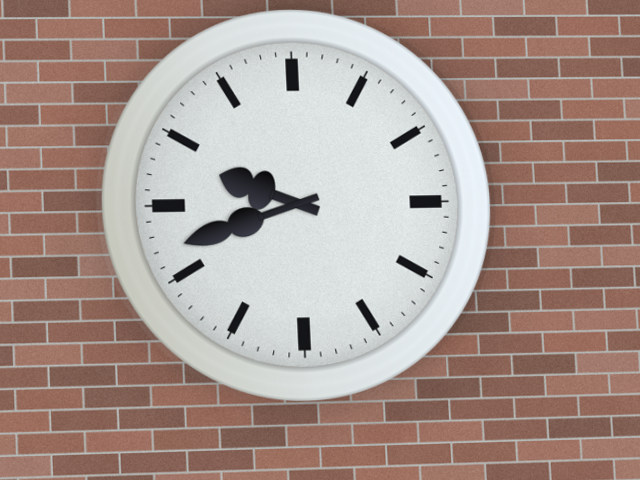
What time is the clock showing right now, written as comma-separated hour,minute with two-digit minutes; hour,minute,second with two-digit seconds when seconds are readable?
9,42
